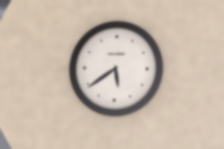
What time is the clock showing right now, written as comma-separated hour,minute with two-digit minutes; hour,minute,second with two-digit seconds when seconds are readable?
5,39
